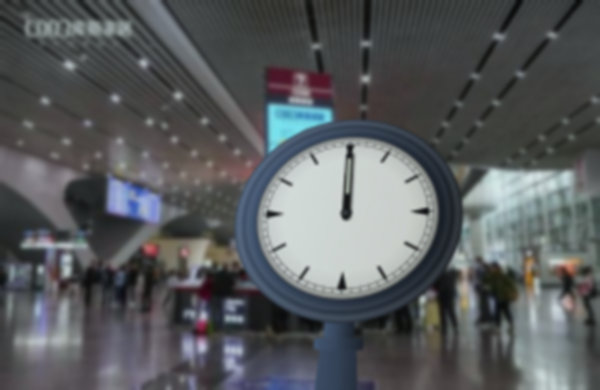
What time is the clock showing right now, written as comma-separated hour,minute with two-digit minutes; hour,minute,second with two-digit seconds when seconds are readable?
12,00
